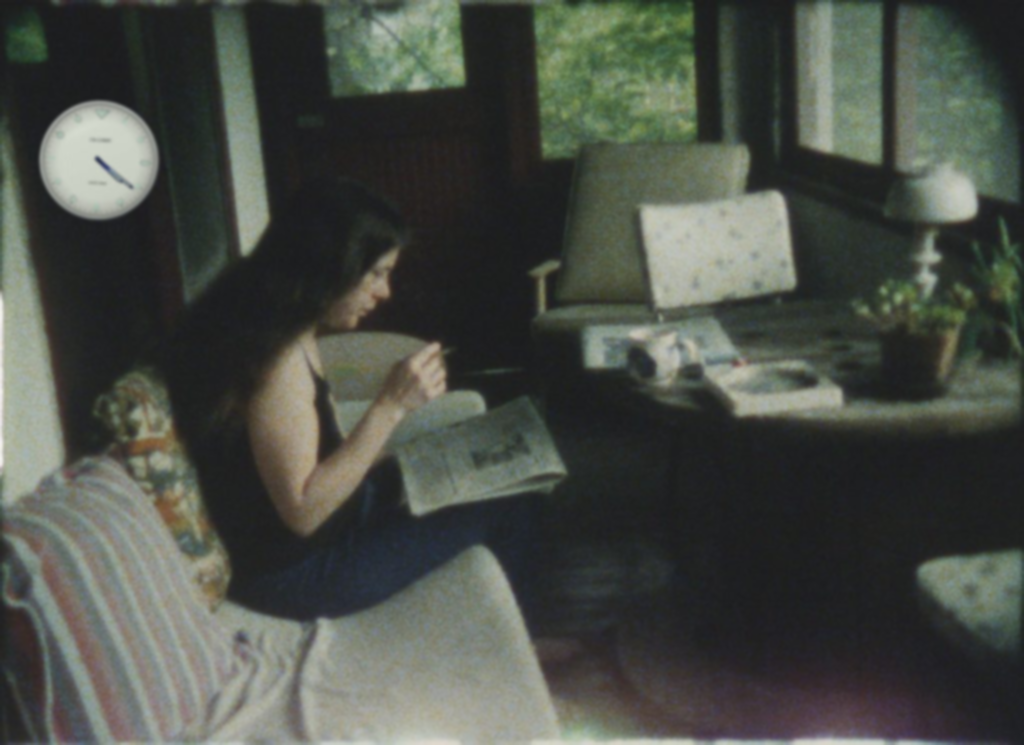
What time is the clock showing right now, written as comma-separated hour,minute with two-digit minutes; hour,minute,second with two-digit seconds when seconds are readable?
4,21
